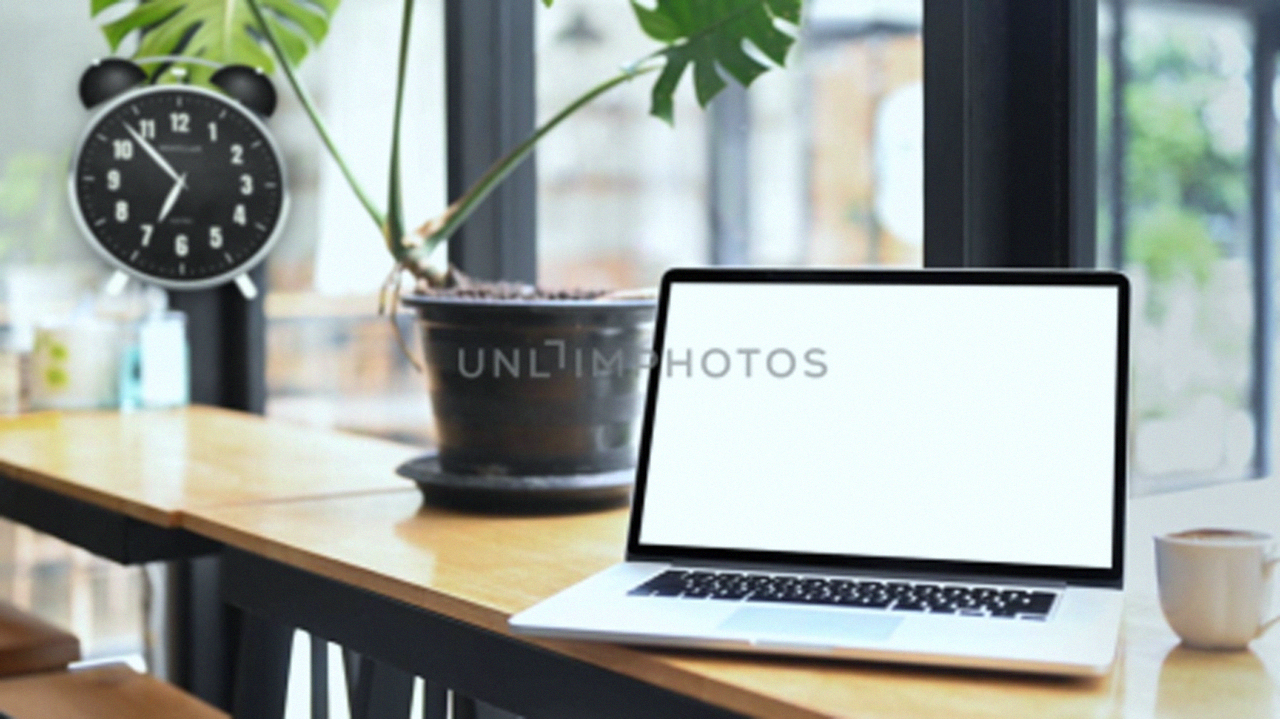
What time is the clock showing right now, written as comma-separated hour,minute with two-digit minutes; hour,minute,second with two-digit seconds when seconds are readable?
6,53
